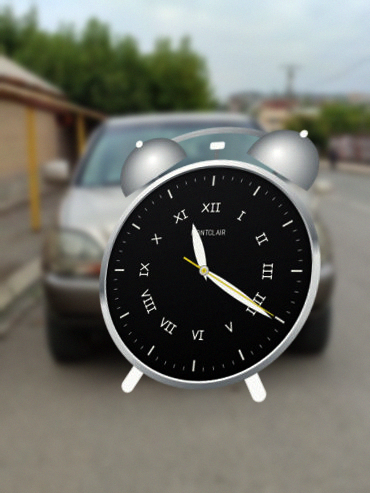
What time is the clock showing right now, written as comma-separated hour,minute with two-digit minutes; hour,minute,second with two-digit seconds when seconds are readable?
11,20,20
